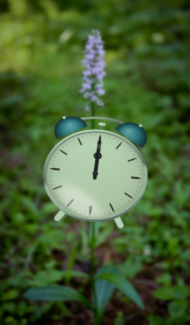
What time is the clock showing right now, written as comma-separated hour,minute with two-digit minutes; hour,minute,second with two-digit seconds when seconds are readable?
12,00
